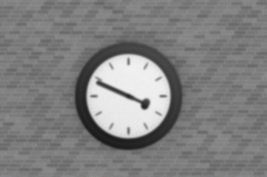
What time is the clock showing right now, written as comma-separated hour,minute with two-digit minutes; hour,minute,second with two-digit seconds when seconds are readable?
3,49
